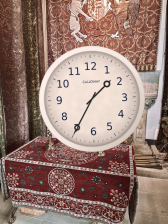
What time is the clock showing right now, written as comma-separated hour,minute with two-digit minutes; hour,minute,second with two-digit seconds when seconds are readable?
1,35
